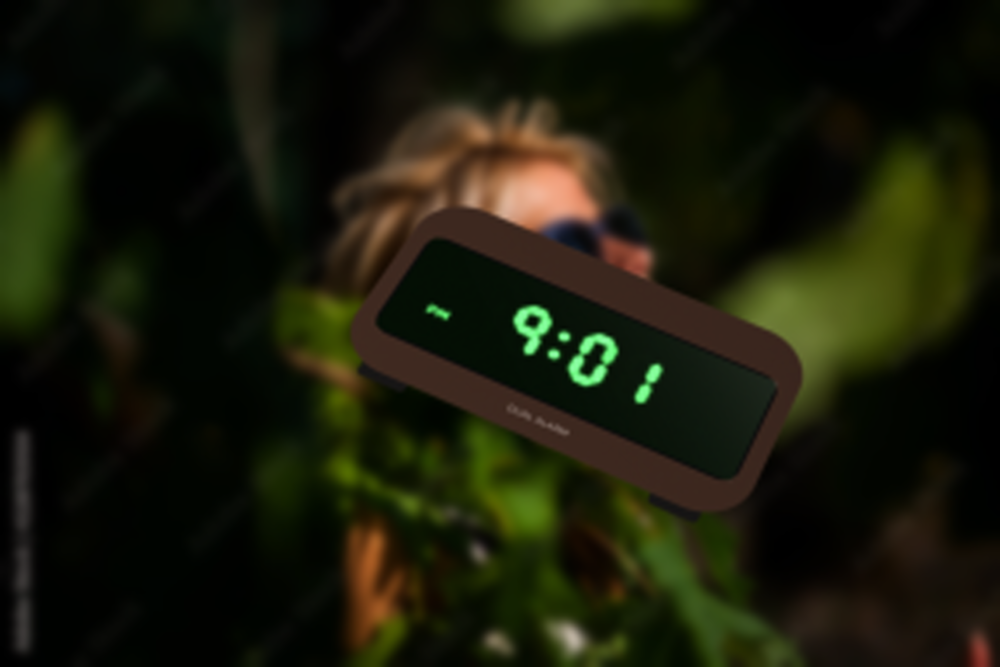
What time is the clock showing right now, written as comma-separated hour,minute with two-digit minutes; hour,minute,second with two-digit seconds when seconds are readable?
9,01
